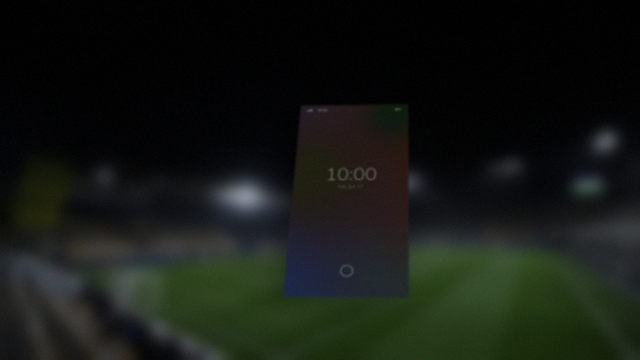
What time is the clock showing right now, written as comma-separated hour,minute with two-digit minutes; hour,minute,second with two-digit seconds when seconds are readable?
10,00
